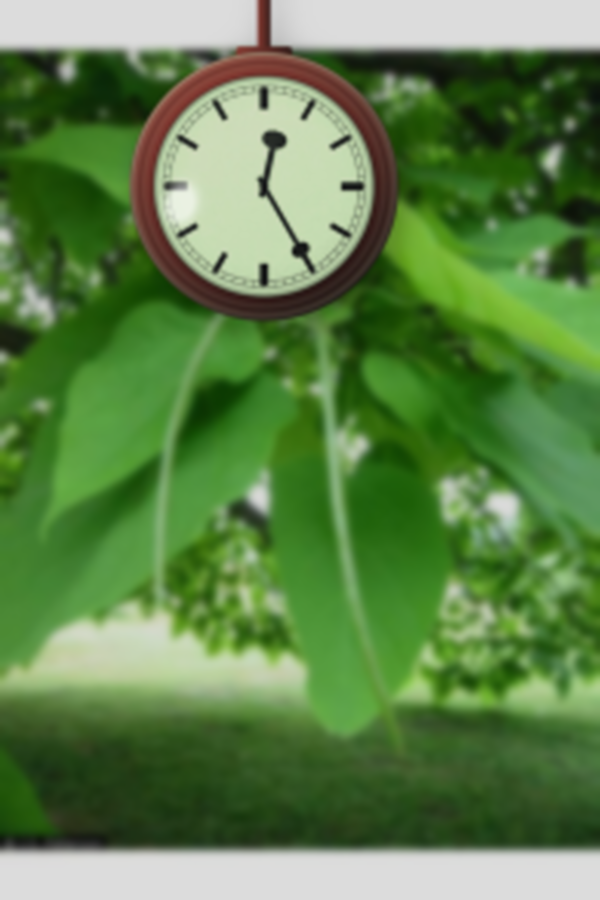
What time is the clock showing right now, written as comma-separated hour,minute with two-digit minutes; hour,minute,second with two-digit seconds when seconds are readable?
12,25
